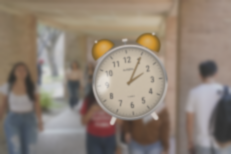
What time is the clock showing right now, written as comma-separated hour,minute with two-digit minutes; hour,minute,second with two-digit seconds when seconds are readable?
2,05
